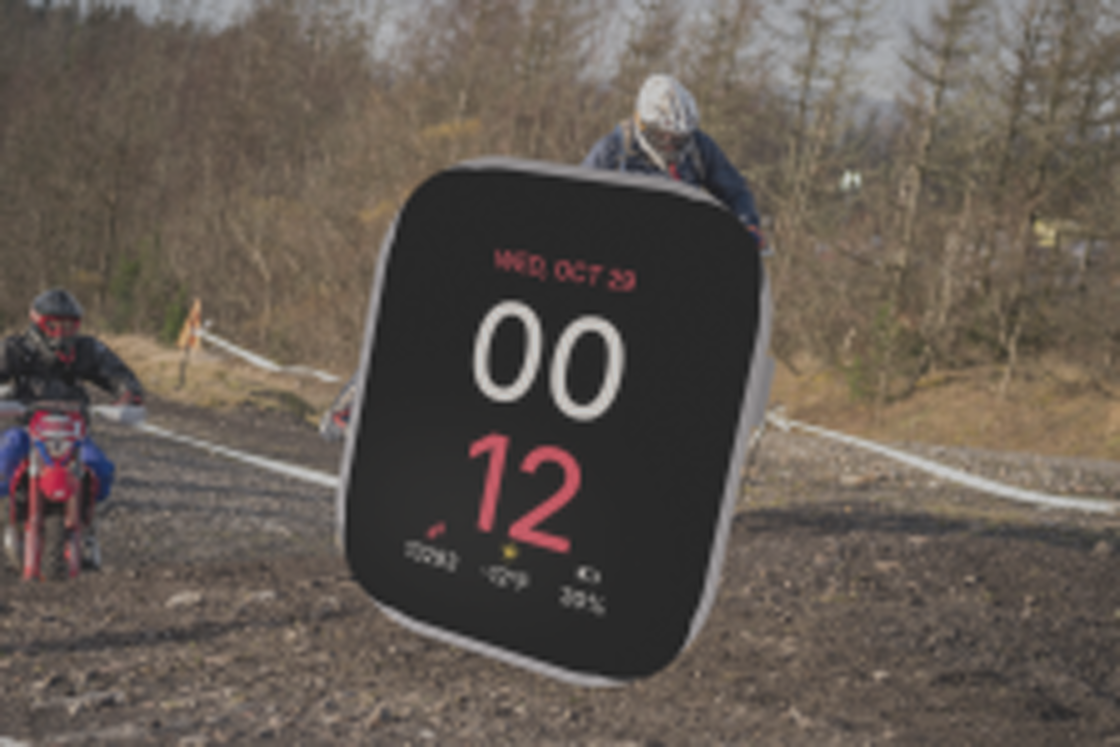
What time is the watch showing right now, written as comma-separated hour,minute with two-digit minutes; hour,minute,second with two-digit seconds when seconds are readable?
0,12
